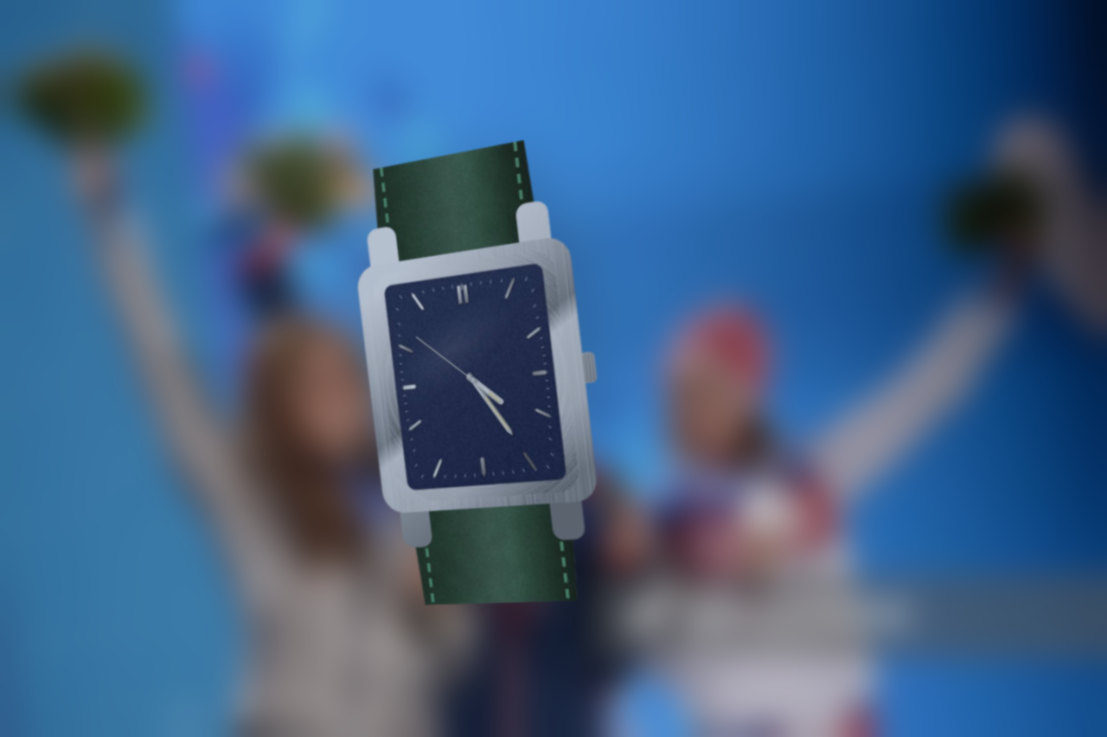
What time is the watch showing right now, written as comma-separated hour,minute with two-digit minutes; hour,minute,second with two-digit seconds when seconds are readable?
4,24,52
